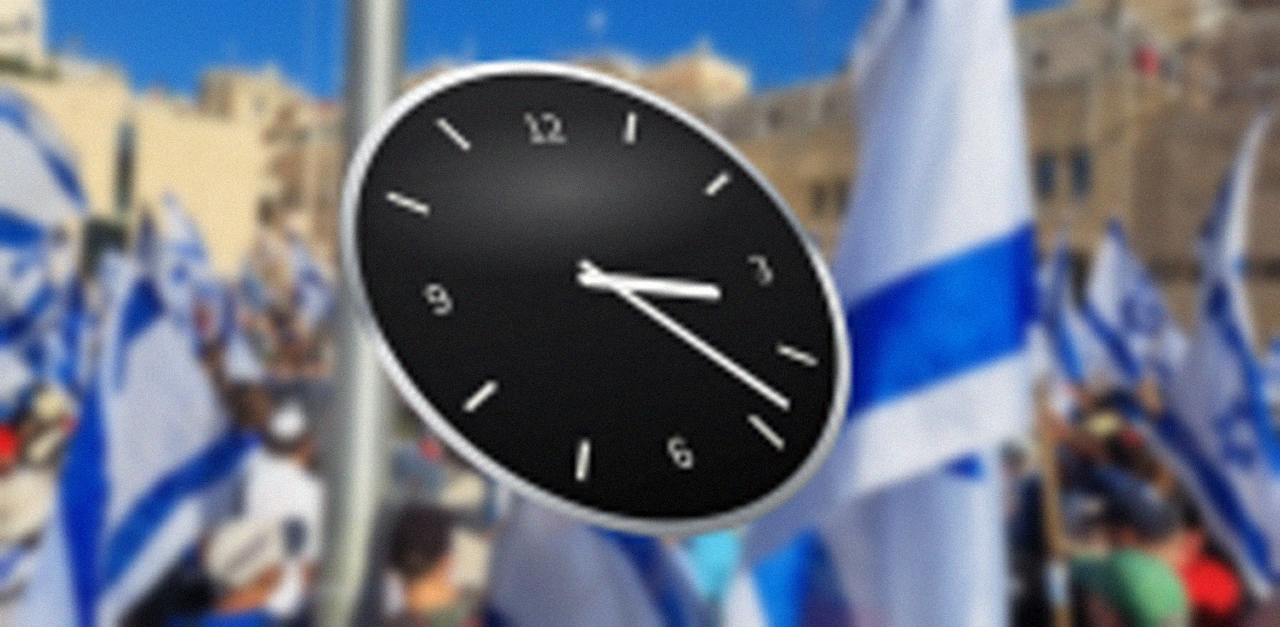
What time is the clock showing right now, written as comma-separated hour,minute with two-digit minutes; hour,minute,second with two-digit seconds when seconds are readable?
3,23
